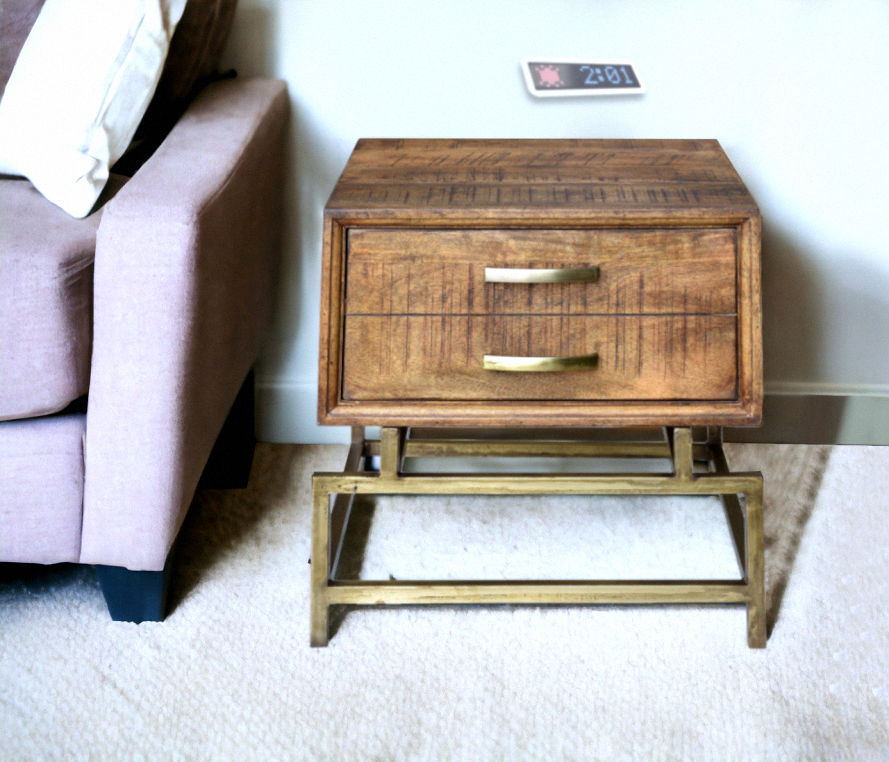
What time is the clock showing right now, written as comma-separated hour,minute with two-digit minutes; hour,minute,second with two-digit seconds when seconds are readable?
2,01
